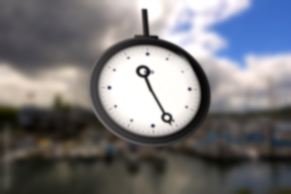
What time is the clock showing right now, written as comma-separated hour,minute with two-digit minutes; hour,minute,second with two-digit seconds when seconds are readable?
11,26
